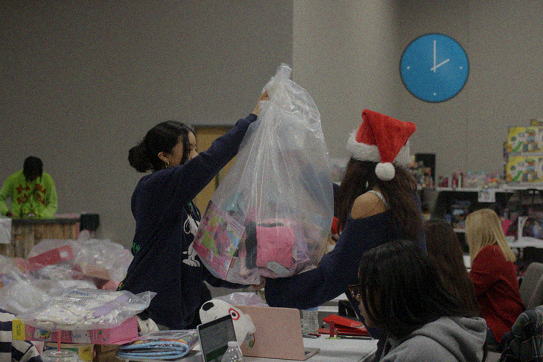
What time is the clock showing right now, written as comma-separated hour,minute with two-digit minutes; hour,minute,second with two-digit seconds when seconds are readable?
2,00
